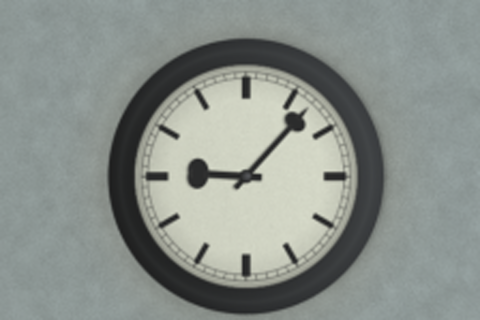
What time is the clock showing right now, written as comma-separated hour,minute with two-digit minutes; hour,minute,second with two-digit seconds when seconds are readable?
9,07
